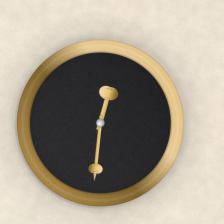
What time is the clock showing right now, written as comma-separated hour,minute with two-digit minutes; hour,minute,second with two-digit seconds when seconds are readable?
12,31
